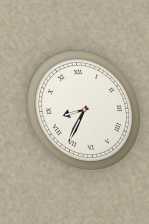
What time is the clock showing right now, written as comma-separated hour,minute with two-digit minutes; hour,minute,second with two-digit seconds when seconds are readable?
8,36
